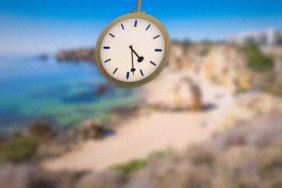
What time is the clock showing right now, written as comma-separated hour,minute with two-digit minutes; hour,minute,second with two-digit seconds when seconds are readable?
4,28
